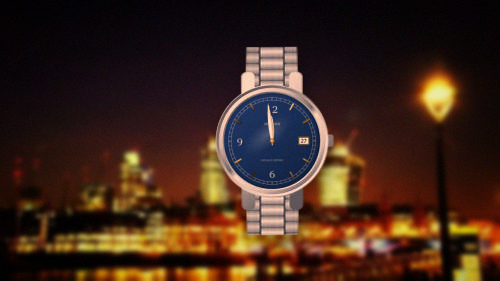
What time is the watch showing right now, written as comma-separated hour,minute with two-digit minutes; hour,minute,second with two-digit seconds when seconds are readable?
11,59
